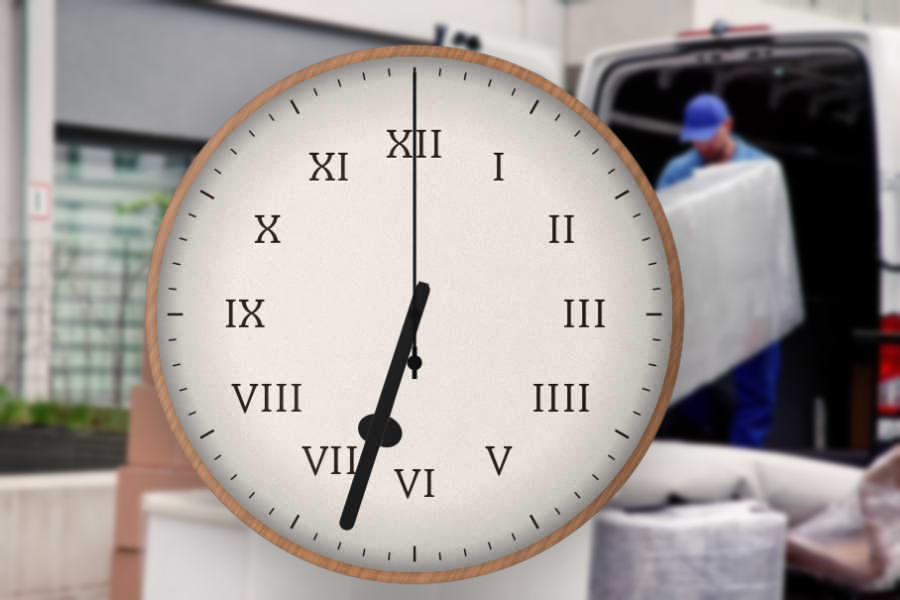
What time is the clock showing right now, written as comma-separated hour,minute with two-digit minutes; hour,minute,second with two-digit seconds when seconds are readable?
6,33,00
